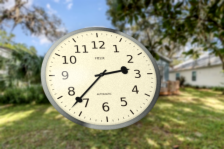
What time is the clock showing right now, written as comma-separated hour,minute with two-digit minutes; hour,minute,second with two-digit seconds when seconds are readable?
2,37
